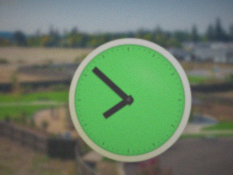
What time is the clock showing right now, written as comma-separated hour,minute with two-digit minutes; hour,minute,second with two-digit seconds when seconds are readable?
7,52
